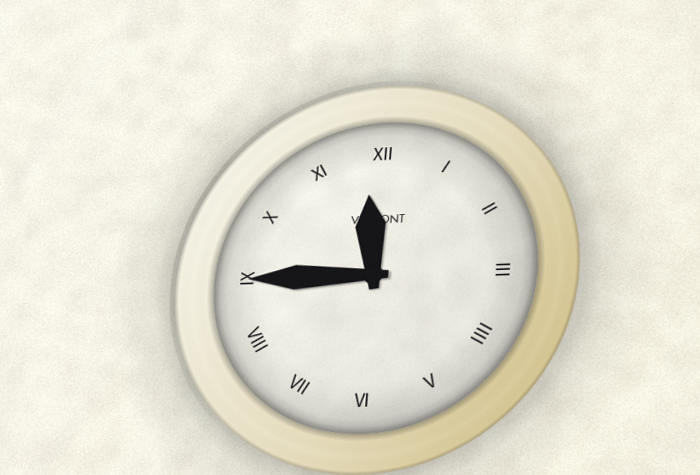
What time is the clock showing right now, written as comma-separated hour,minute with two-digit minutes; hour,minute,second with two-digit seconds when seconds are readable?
11,45
